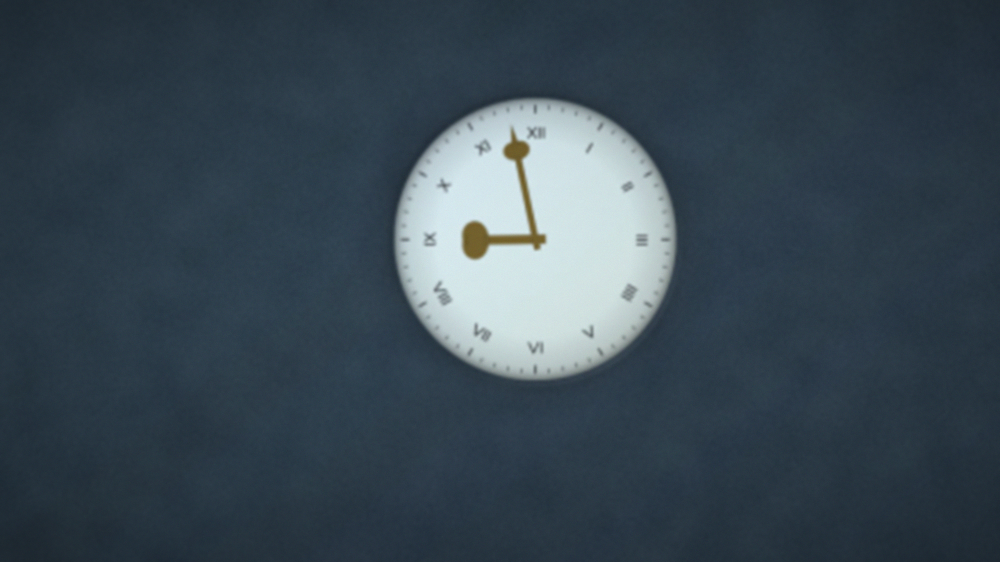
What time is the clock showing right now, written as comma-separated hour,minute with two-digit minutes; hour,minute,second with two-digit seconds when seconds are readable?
8,58
